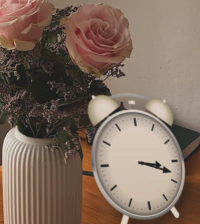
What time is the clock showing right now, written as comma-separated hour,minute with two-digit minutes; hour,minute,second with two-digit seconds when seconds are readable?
3,18
